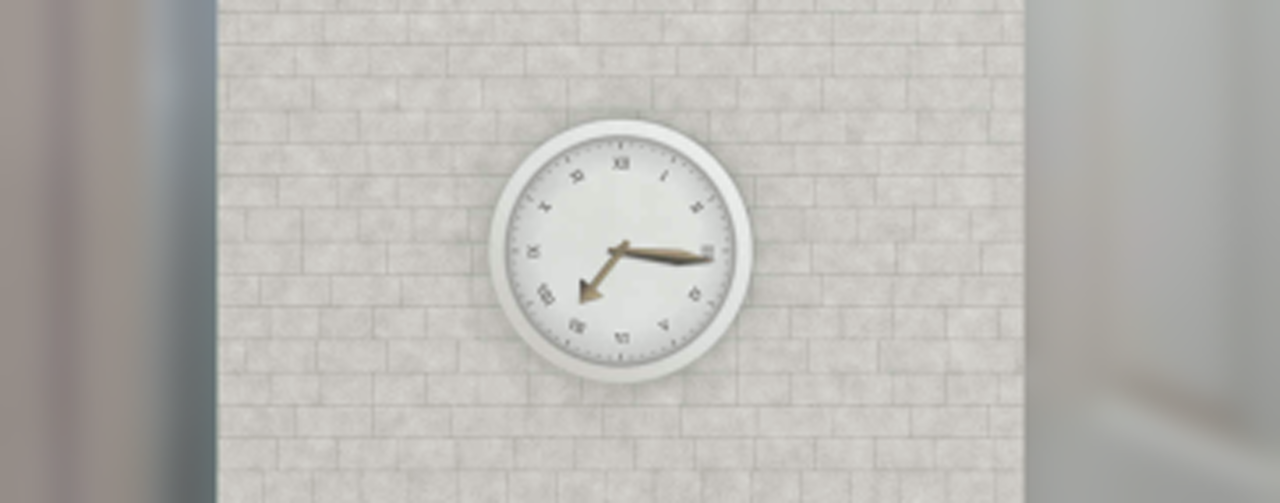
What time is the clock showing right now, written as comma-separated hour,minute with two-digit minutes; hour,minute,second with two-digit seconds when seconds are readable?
7,16
